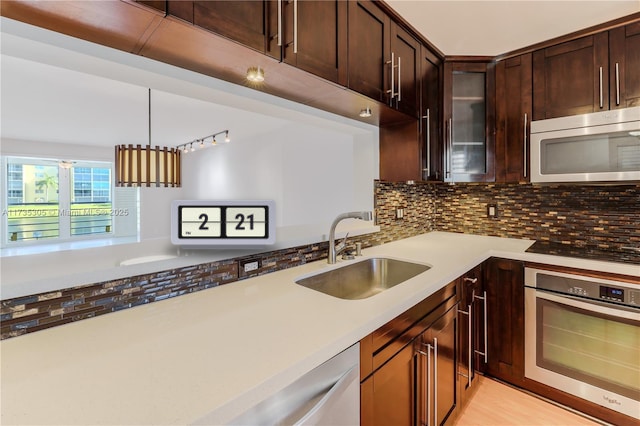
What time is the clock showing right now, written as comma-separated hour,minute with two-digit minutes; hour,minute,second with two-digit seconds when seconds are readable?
2,21
